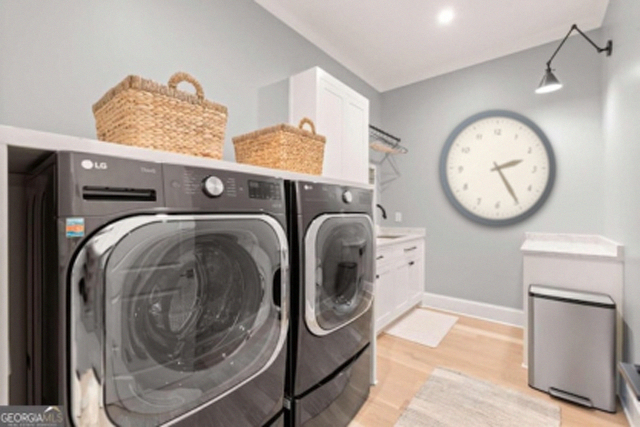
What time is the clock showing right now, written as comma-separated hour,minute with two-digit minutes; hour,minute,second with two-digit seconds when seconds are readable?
2,25
